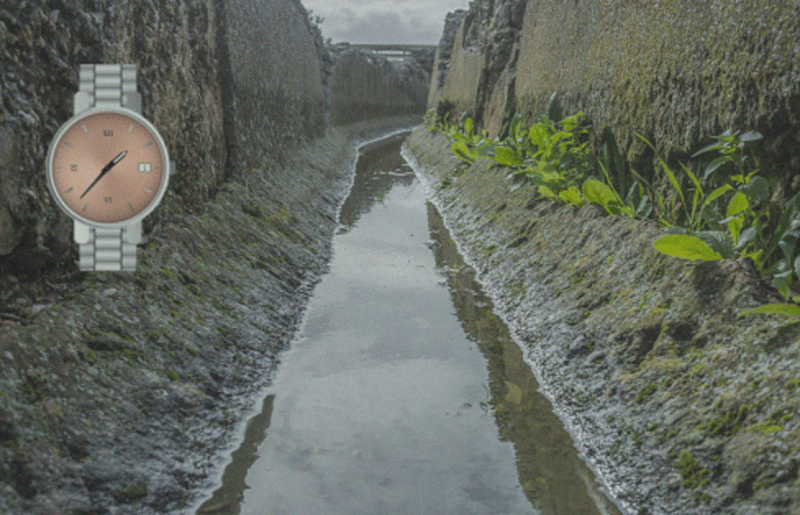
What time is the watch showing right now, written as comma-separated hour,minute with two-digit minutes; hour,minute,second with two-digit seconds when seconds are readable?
1,37
